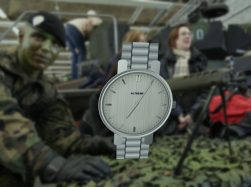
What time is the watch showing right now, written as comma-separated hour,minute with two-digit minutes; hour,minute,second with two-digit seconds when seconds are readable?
7,05
